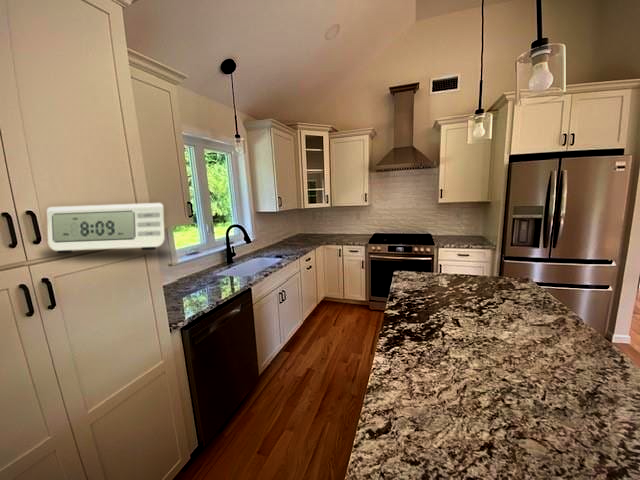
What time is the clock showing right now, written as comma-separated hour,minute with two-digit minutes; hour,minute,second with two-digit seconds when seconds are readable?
8,09
